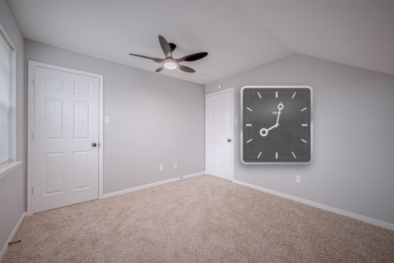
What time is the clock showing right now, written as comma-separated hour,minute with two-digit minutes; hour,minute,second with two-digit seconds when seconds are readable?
8,02
